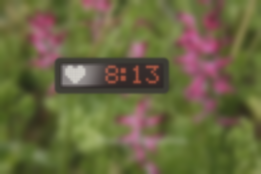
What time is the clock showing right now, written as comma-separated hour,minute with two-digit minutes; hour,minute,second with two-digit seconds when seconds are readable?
8,13
